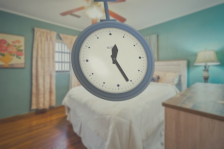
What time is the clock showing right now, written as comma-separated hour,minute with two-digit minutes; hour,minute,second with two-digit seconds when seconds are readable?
12,26
